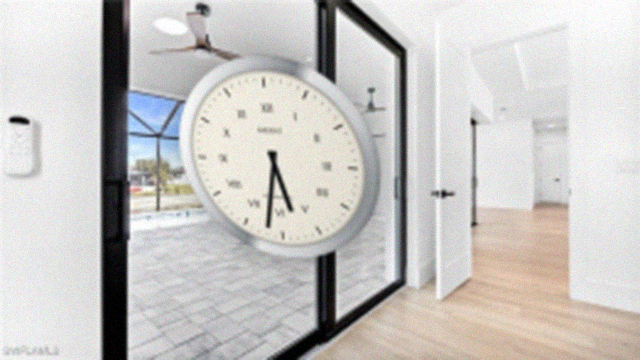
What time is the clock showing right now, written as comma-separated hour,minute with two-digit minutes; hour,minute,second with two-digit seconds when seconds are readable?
5,32
